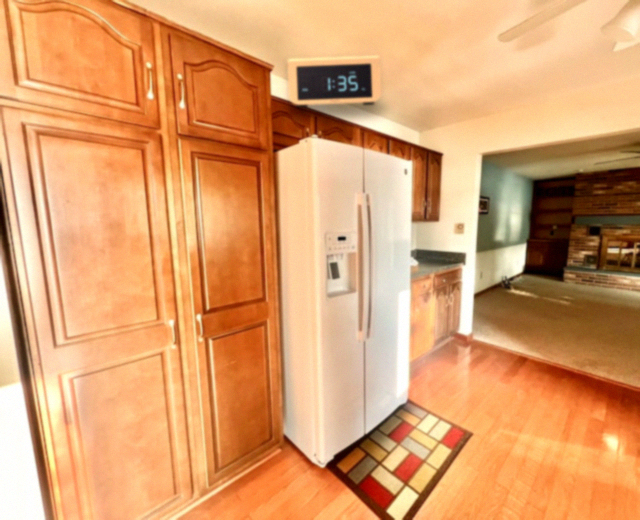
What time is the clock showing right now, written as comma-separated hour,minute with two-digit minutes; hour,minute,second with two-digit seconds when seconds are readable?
1,35
